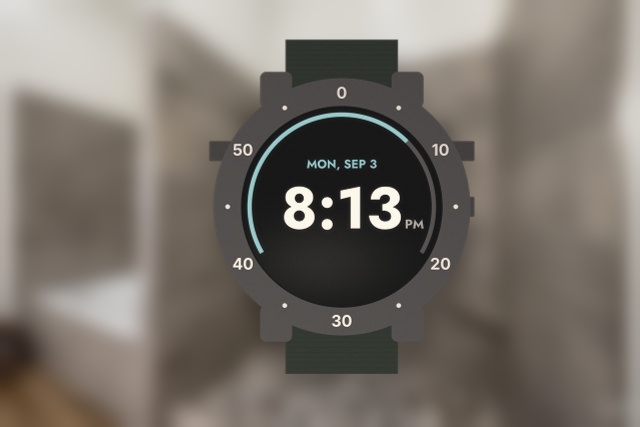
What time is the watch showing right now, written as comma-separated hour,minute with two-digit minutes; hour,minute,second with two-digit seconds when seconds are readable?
8,13
